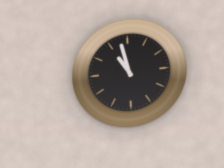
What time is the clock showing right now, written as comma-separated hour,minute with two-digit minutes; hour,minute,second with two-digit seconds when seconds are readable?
10,58
